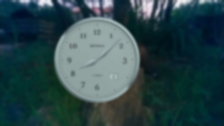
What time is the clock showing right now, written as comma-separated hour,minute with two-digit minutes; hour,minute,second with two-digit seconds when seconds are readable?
8,08
